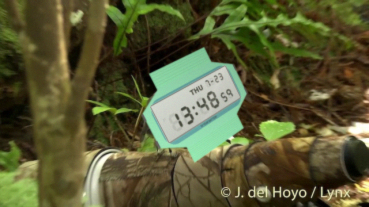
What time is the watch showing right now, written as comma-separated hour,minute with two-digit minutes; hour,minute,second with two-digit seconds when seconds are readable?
13,48,59
